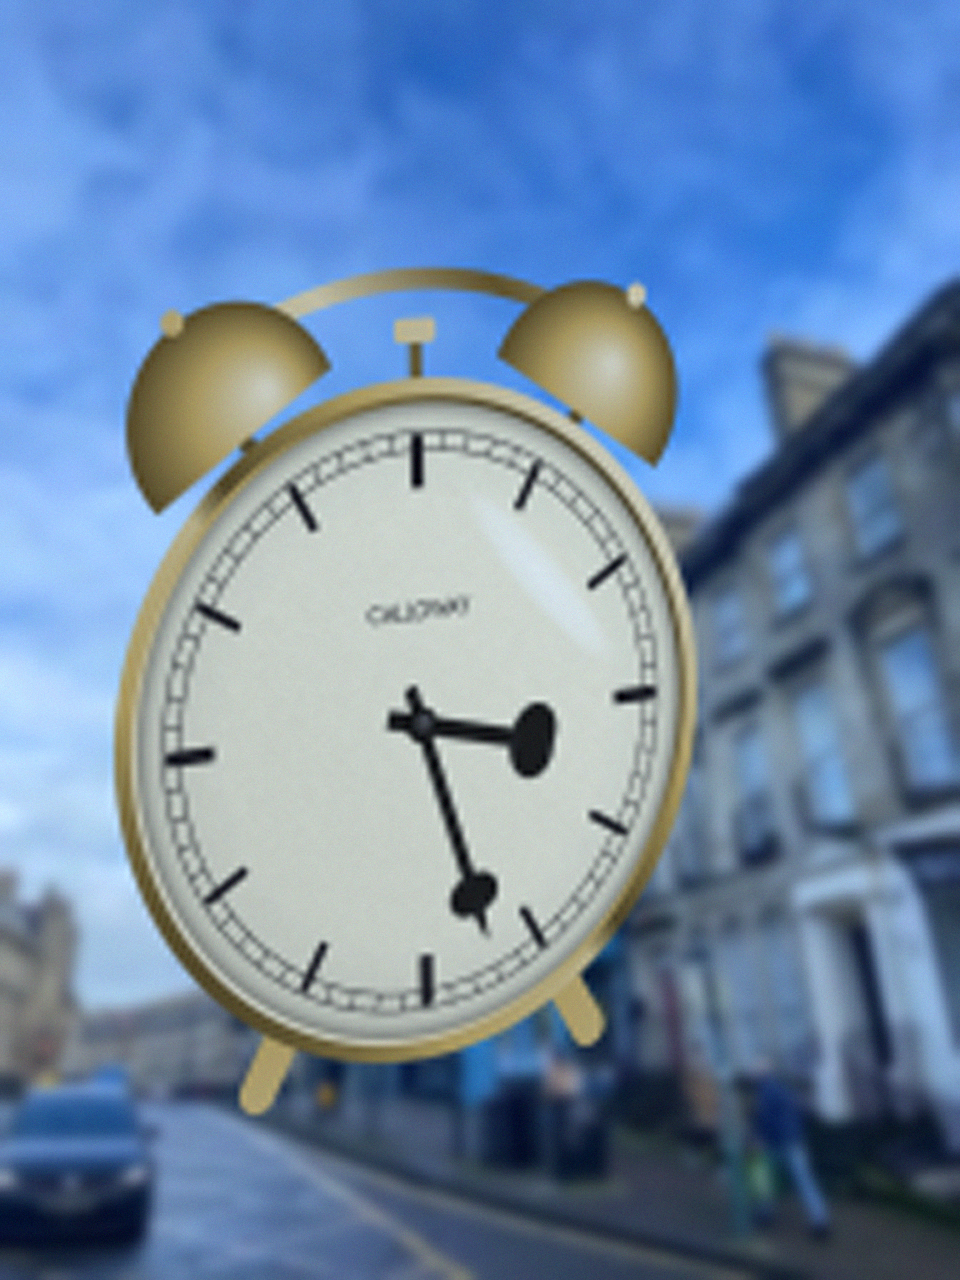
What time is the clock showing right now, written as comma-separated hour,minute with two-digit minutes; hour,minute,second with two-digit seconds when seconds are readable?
3,27
